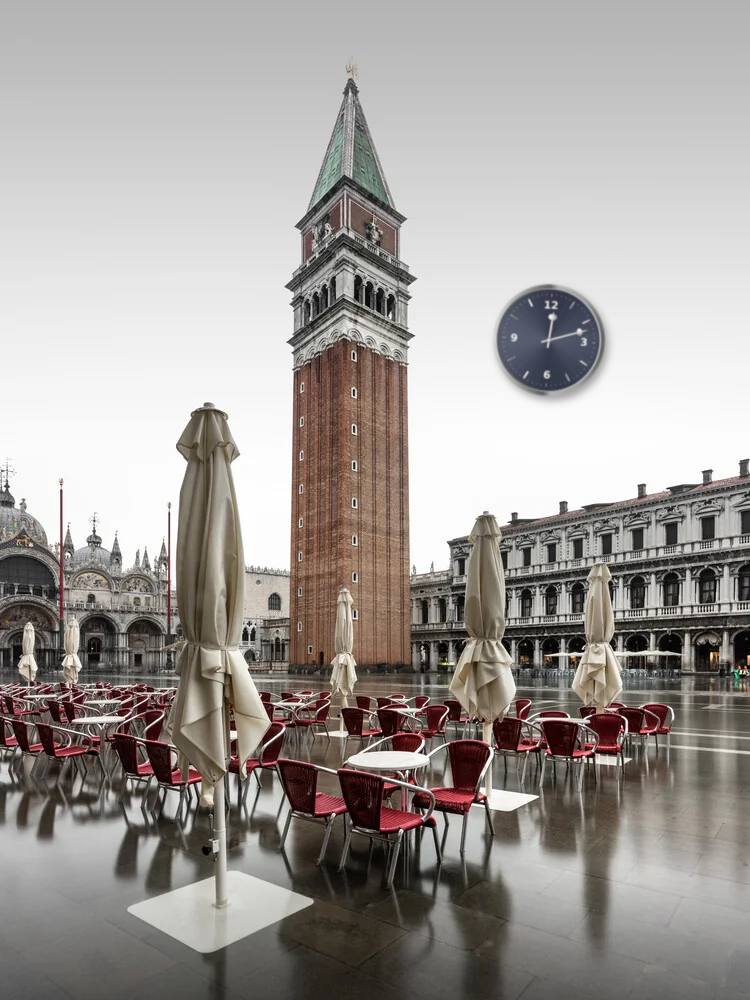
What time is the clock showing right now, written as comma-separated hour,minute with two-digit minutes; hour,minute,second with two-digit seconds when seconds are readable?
12,12
